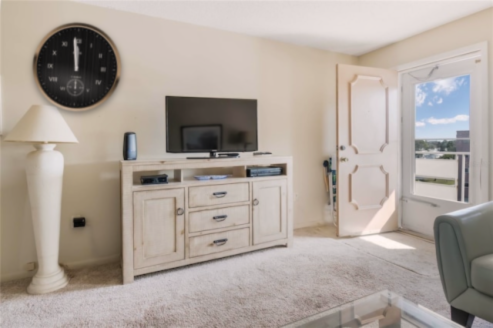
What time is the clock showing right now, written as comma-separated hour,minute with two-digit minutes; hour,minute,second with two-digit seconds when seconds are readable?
11,59
